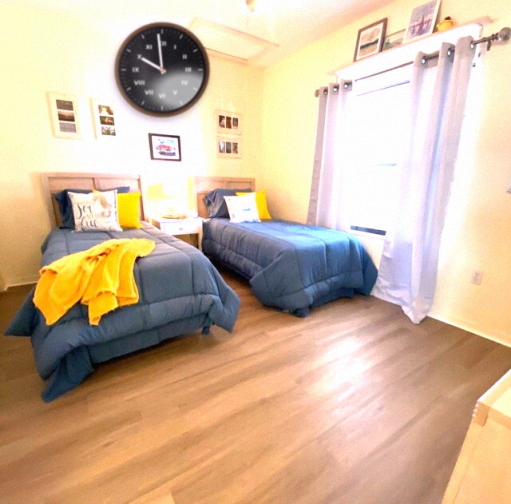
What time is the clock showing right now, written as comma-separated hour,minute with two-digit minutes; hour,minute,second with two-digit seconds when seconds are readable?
9,59
